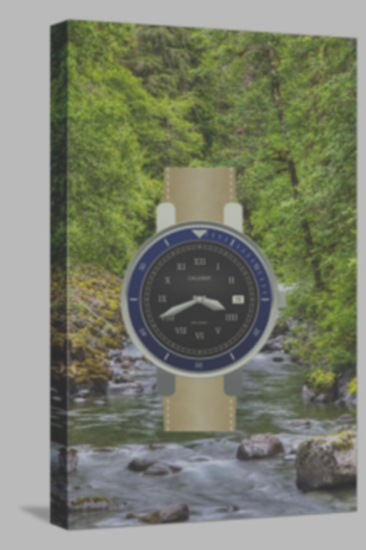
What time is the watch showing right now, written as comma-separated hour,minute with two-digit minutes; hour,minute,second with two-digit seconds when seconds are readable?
3,41
